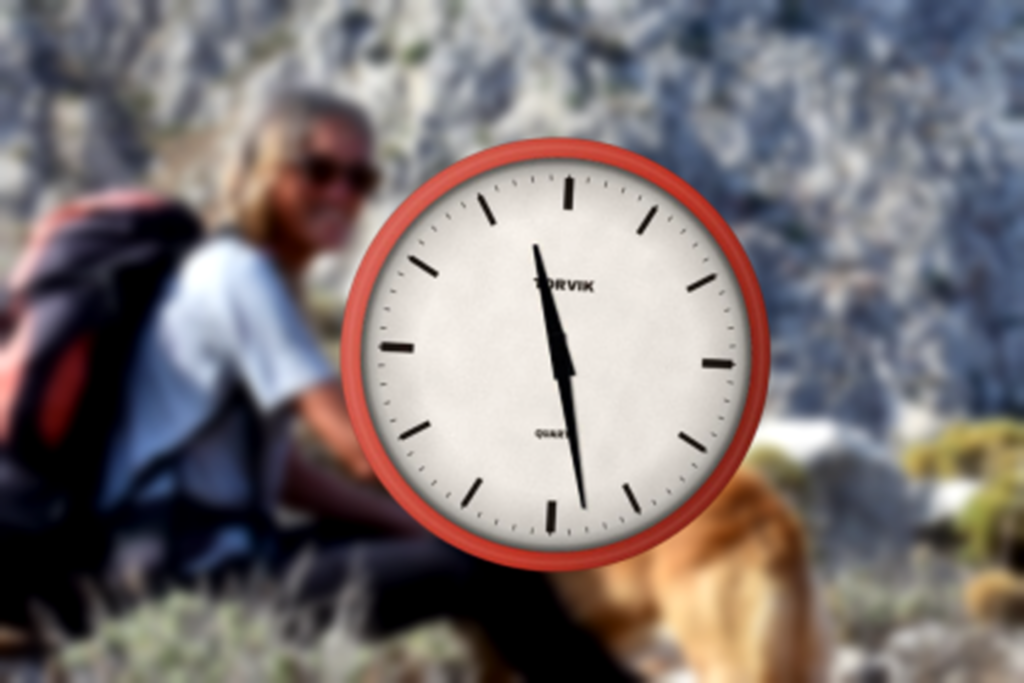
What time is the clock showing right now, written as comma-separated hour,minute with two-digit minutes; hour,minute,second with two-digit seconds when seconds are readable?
11,28
